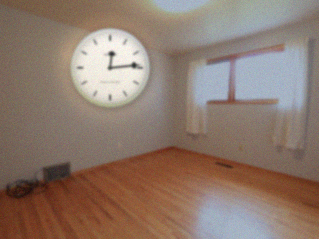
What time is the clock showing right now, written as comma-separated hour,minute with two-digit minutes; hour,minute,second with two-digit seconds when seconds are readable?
12,14
